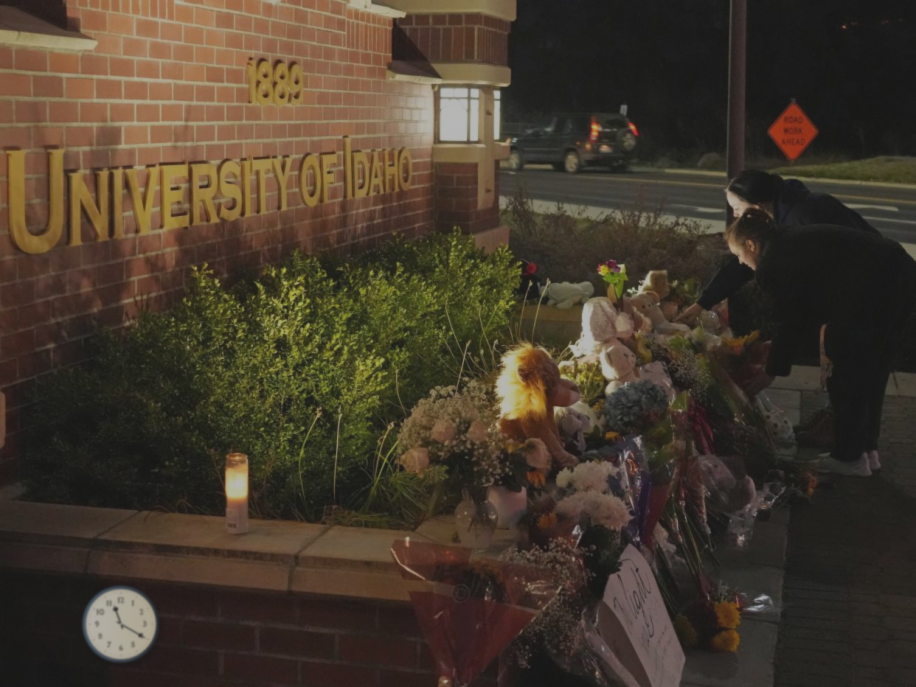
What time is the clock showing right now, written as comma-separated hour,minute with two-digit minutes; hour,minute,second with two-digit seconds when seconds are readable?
11,20
